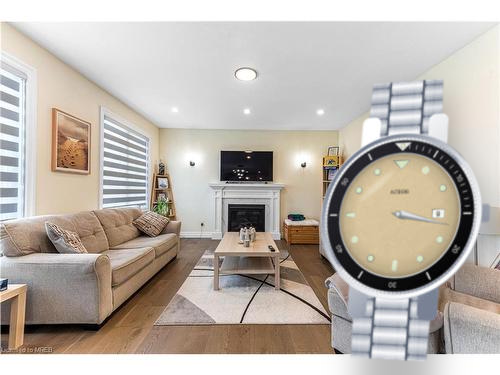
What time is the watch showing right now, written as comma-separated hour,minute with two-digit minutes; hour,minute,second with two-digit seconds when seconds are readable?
3,17
